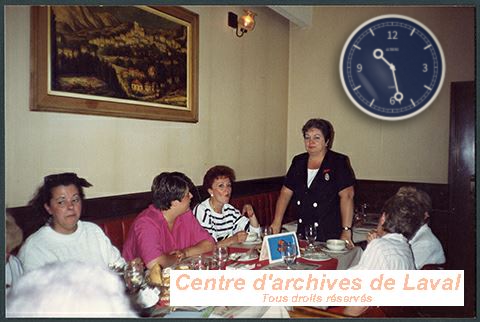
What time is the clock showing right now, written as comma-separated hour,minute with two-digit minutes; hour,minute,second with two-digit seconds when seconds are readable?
10,28
